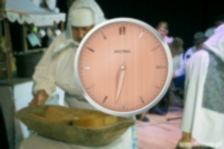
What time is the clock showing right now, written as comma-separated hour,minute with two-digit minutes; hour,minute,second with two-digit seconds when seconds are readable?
6,32
